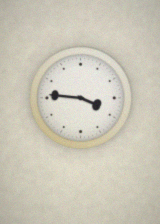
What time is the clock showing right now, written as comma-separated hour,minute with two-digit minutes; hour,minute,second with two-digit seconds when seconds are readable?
3,46
